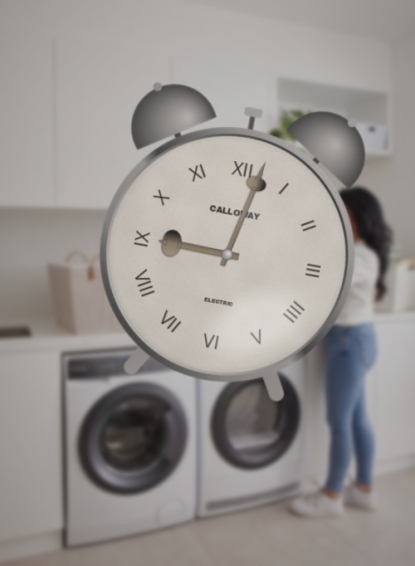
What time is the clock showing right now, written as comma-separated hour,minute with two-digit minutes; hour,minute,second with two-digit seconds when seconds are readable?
9,02
